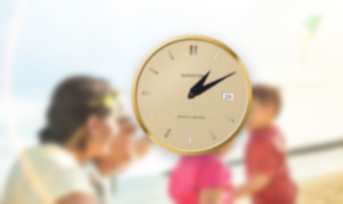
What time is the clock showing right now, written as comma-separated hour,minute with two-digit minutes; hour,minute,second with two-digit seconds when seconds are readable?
1,10
